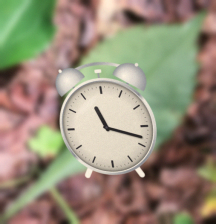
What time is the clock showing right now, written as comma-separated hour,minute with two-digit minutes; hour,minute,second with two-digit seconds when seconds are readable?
11,18
